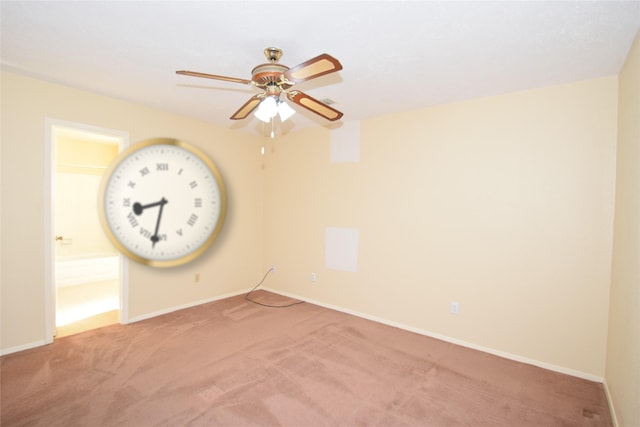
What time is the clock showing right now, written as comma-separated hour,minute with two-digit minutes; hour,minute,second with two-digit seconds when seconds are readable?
8,32
